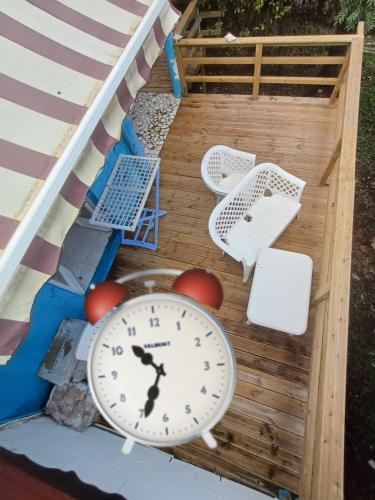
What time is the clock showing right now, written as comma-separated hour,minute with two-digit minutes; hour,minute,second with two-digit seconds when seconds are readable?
10,34
